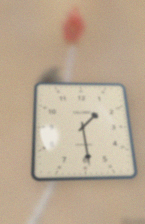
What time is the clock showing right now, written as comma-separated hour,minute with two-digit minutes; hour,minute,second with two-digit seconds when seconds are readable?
1,29
